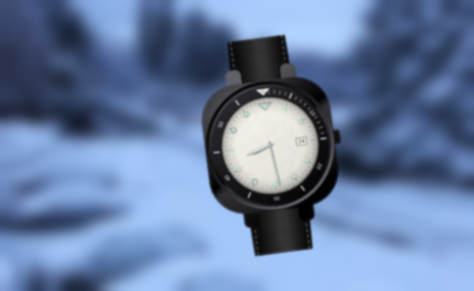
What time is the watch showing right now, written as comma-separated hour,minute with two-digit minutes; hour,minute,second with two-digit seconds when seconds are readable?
8,29
